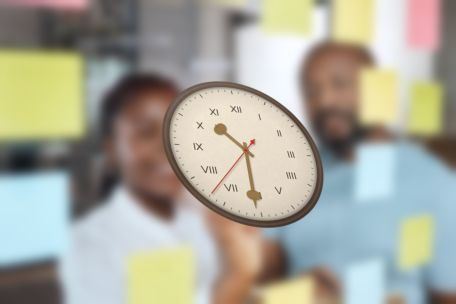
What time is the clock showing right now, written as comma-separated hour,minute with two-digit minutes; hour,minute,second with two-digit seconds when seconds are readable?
10,30,37
